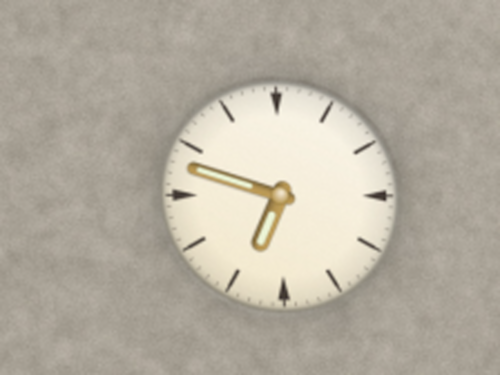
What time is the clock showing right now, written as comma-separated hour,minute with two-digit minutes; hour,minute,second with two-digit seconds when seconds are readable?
6,48
